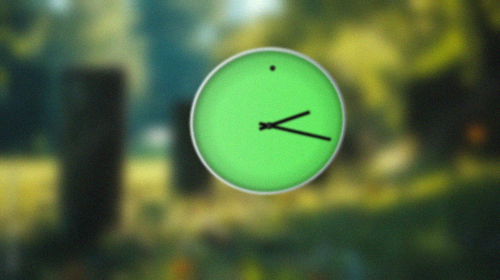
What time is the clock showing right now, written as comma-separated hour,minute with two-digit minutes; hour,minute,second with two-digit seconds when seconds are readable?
2,17
